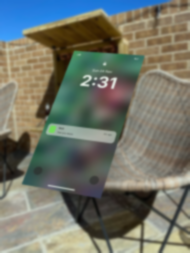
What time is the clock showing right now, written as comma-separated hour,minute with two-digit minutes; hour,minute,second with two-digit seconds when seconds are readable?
2,31
